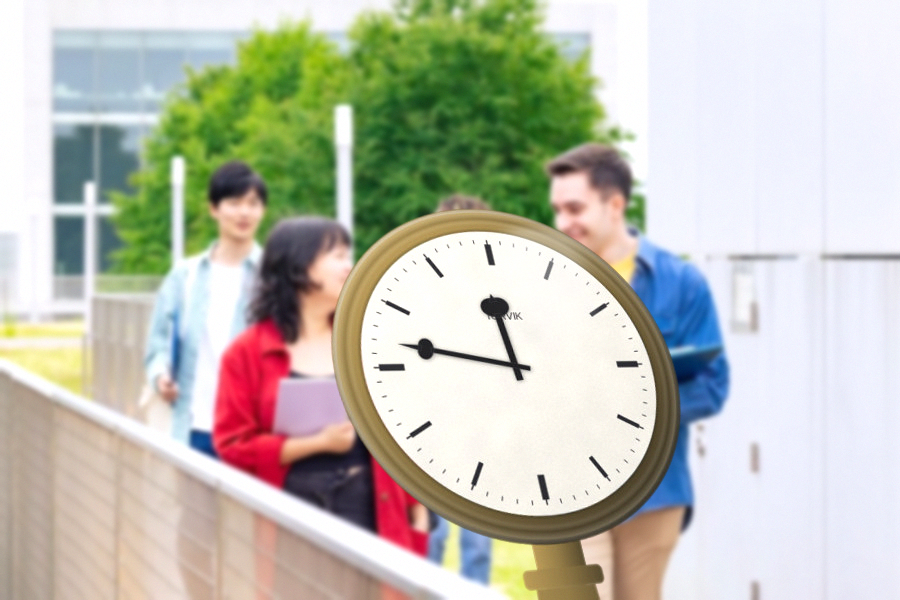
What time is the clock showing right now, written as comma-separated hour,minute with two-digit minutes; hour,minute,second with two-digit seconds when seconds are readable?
11,47
